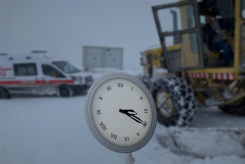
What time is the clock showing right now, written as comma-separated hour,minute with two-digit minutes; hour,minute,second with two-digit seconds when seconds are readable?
3,20
